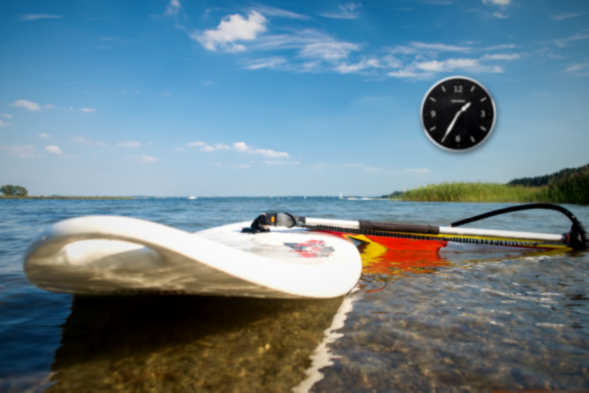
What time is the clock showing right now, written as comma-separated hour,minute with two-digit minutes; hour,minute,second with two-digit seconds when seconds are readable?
1,35
